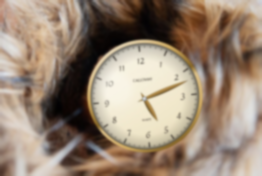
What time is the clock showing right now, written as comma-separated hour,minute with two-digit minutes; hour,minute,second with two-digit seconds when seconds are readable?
5,12
